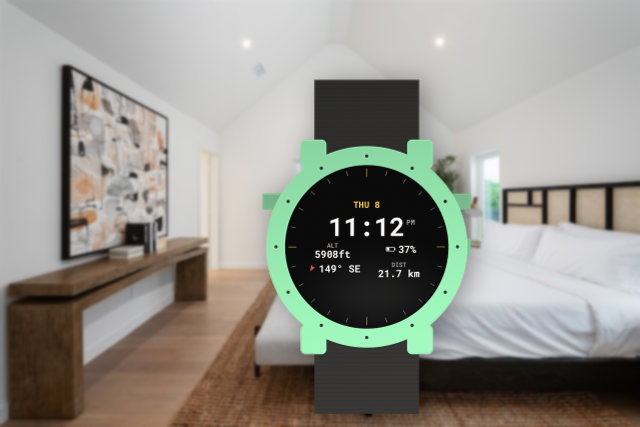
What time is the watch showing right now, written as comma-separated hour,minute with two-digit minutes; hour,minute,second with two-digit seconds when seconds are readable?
11,12
